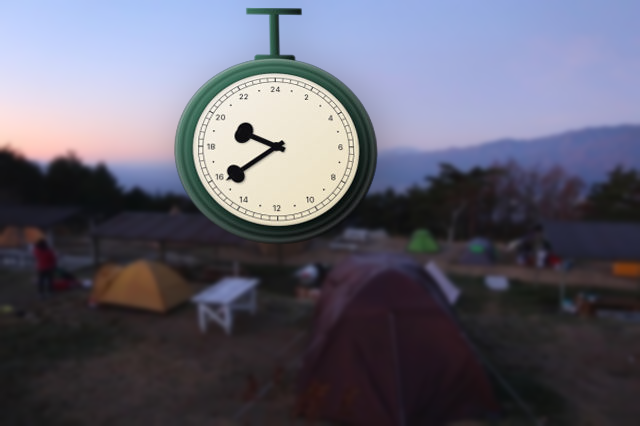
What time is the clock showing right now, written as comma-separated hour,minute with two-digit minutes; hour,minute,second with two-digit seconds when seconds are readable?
19,39
